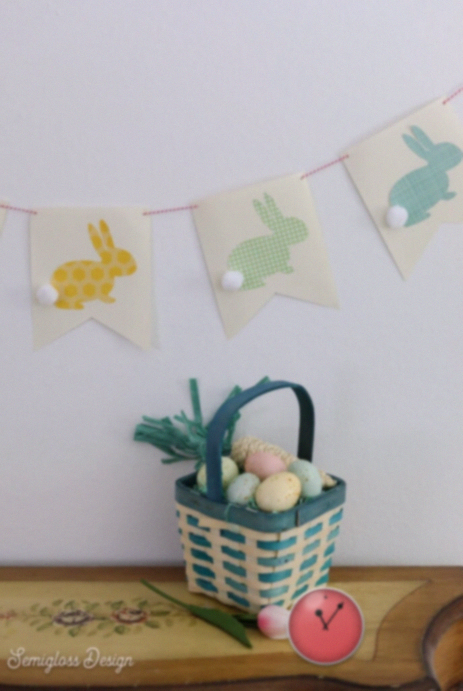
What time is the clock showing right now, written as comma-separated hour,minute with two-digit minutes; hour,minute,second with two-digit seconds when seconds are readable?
11,06
